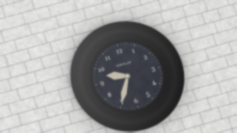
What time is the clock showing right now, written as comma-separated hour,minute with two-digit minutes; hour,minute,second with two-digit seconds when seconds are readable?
9,35
